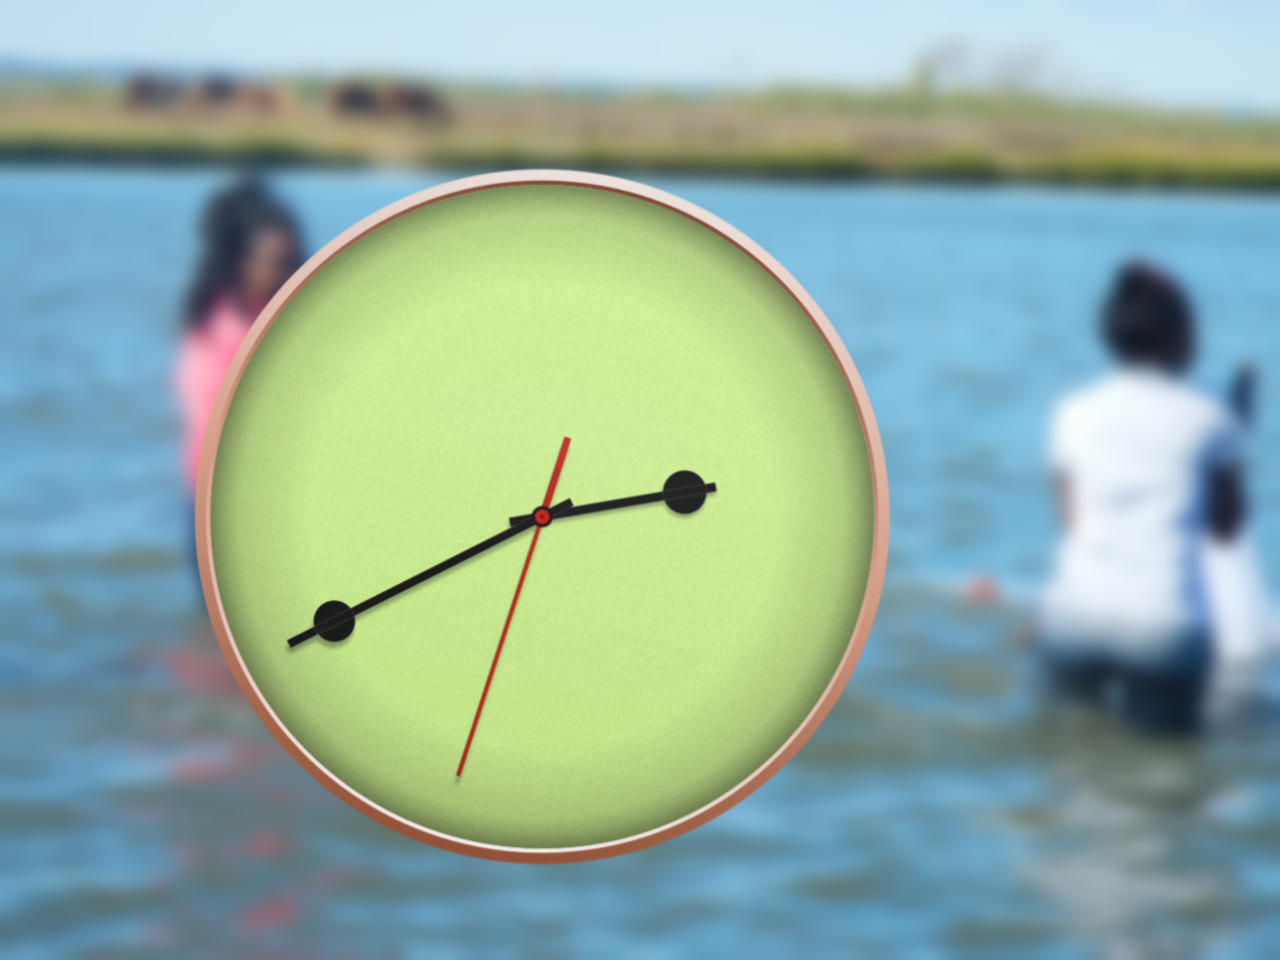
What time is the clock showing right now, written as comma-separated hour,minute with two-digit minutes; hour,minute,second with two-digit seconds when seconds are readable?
2,40,33
